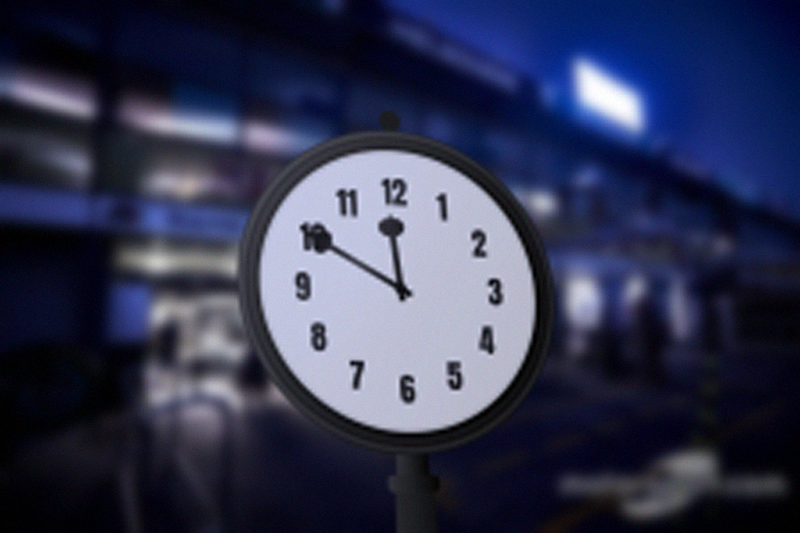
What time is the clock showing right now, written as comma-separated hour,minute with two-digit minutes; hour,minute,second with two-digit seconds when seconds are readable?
11,50
